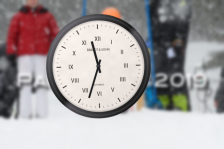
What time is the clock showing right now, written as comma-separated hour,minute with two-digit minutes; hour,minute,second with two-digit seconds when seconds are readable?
11,33
